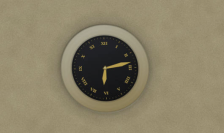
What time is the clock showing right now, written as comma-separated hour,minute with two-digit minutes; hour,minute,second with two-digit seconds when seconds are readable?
6,13
